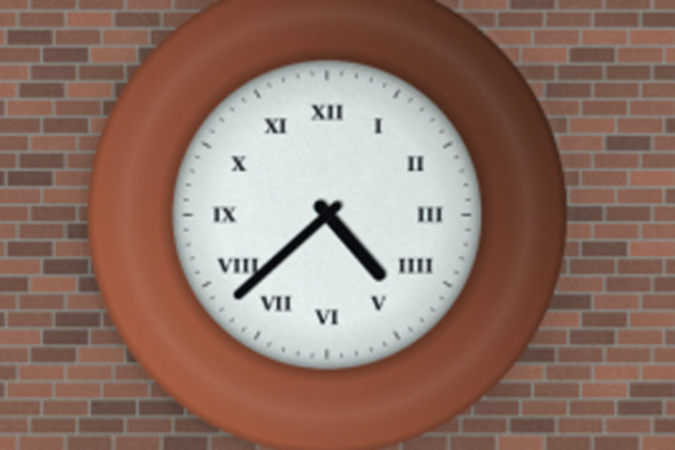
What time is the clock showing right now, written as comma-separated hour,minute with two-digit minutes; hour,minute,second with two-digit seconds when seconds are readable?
4,38
